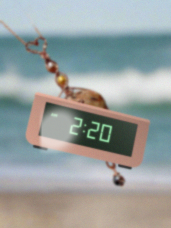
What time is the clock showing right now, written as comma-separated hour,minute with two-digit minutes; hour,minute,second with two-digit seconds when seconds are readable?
2,20
